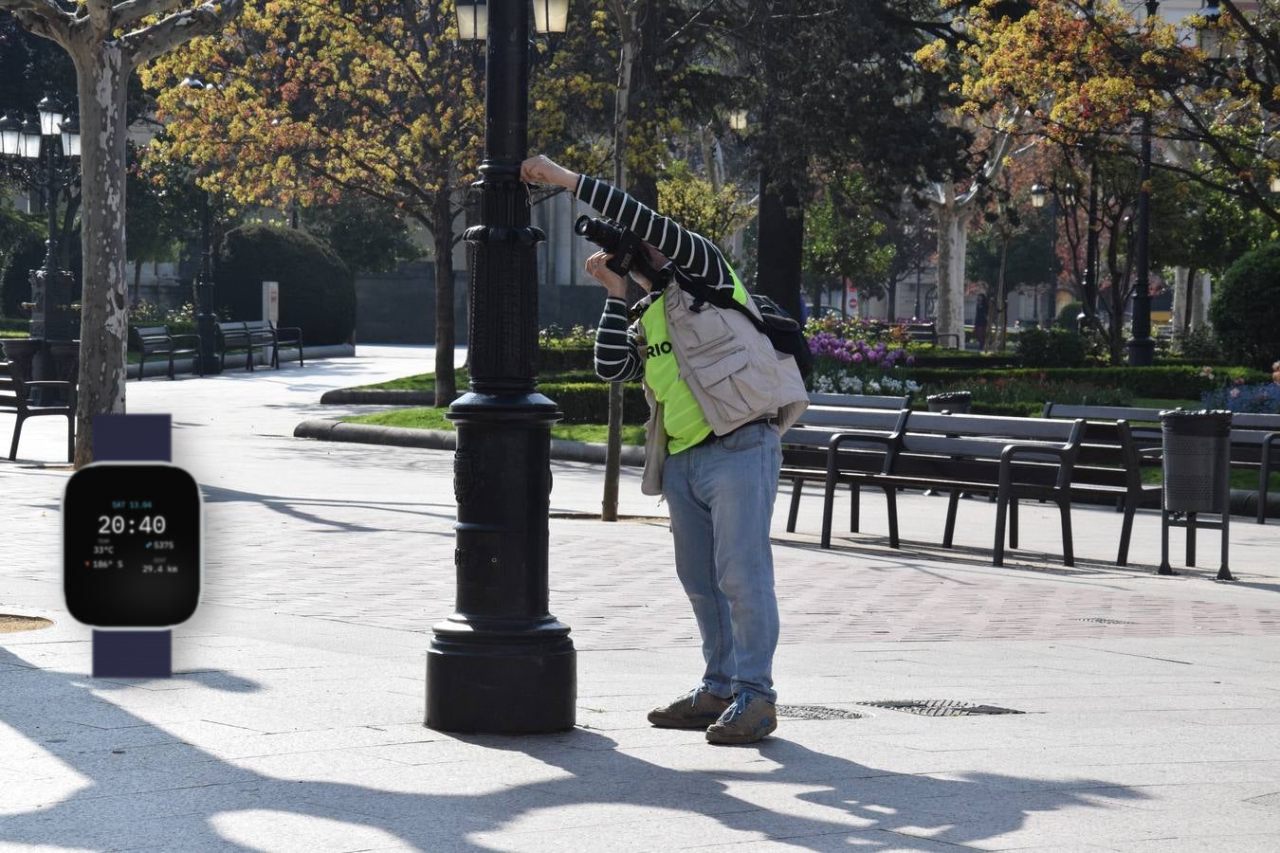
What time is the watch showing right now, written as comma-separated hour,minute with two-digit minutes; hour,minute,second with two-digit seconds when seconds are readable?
20,40
